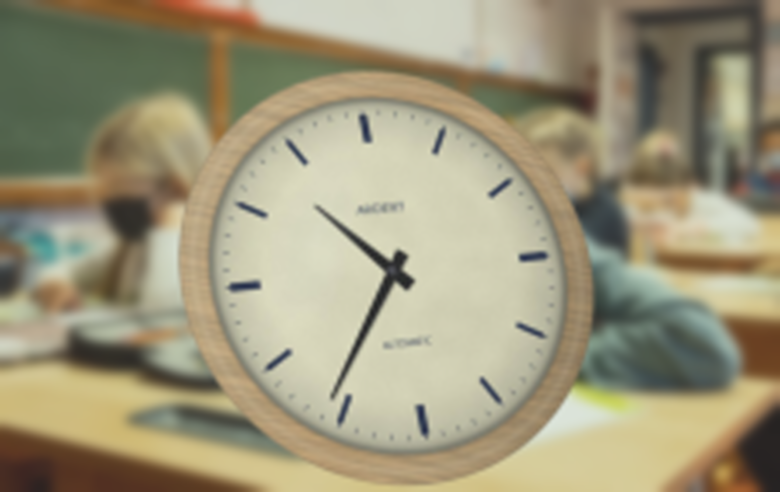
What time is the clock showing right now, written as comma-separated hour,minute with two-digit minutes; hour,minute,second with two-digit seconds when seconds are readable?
10,36
